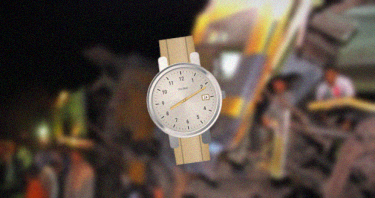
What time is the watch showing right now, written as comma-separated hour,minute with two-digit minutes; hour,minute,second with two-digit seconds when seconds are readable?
8,11
